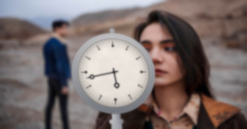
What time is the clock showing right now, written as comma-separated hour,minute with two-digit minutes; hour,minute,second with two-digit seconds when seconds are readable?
5,43
